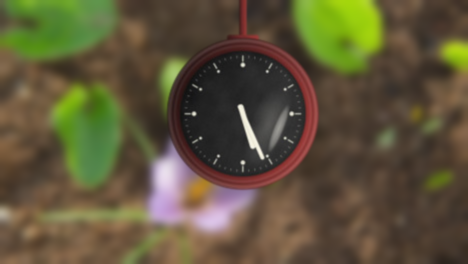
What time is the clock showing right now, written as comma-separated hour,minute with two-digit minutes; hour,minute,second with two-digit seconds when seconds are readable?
5,26
